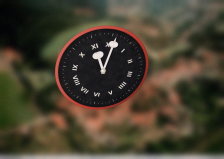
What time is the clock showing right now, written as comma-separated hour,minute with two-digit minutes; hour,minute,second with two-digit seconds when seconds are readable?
11,01
